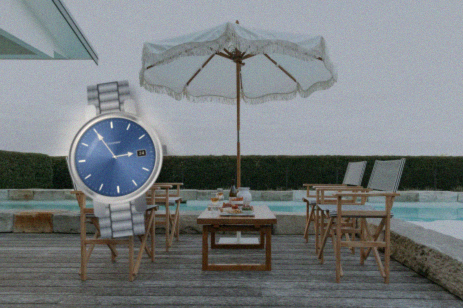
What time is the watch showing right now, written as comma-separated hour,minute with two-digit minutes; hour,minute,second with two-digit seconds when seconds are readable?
2,55
